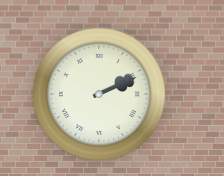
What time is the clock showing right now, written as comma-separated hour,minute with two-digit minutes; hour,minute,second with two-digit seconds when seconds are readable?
2,11
